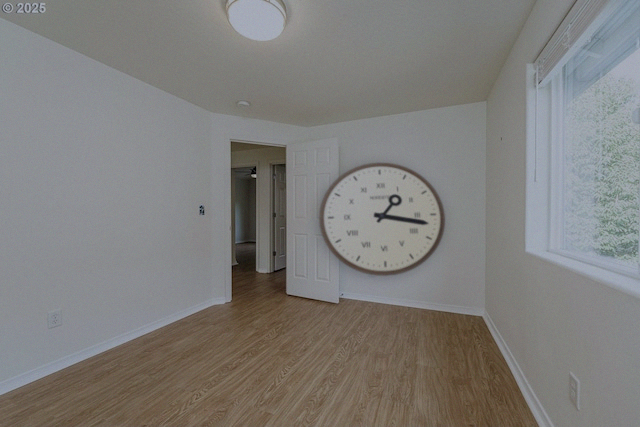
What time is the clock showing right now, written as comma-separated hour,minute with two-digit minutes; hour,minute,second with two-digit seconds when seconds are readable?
1,17
